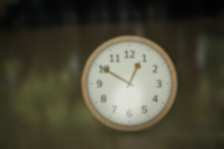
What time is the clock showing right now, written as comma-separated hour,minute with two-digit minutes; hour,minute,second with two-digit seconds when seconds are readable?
12,50
